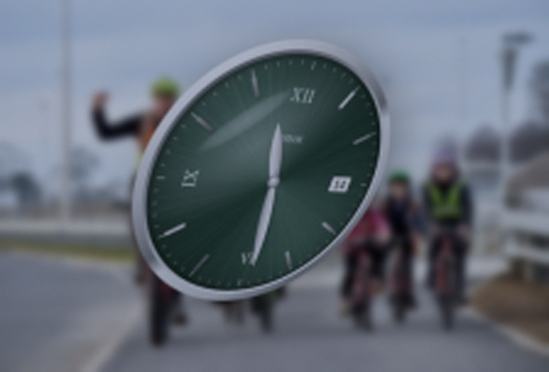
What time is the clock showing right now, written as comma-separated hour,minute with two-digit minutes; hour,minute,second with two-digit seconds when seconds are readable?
11,29
